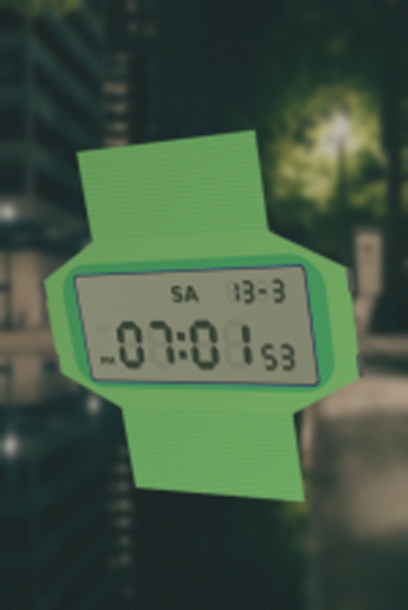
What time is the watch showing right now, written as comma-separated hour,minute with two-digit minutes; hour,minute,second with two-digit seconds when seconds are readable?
7,01,53
